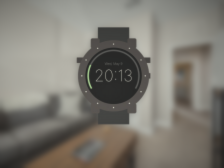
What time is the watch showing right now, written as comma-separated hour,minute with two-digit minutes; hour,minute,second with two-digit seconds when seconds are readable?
20,13
